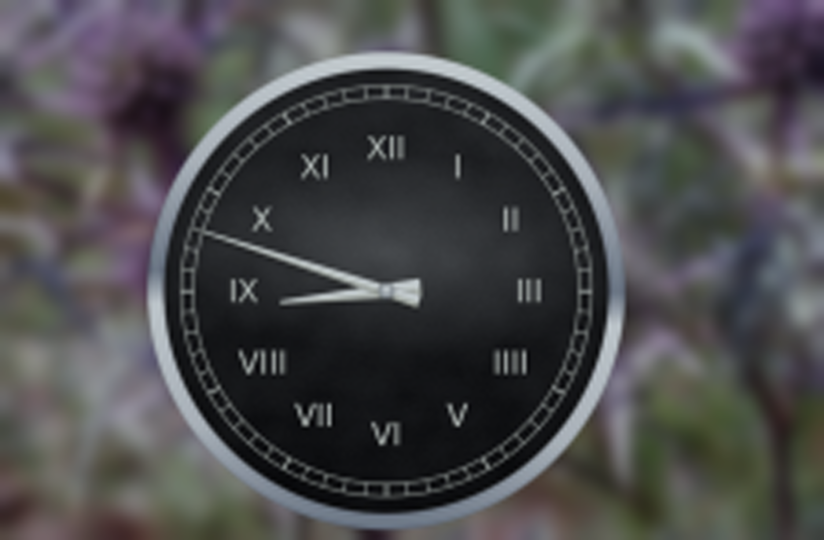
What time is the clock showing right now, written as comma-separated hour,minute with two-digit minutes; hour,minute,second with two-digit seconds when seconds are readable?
8,48
